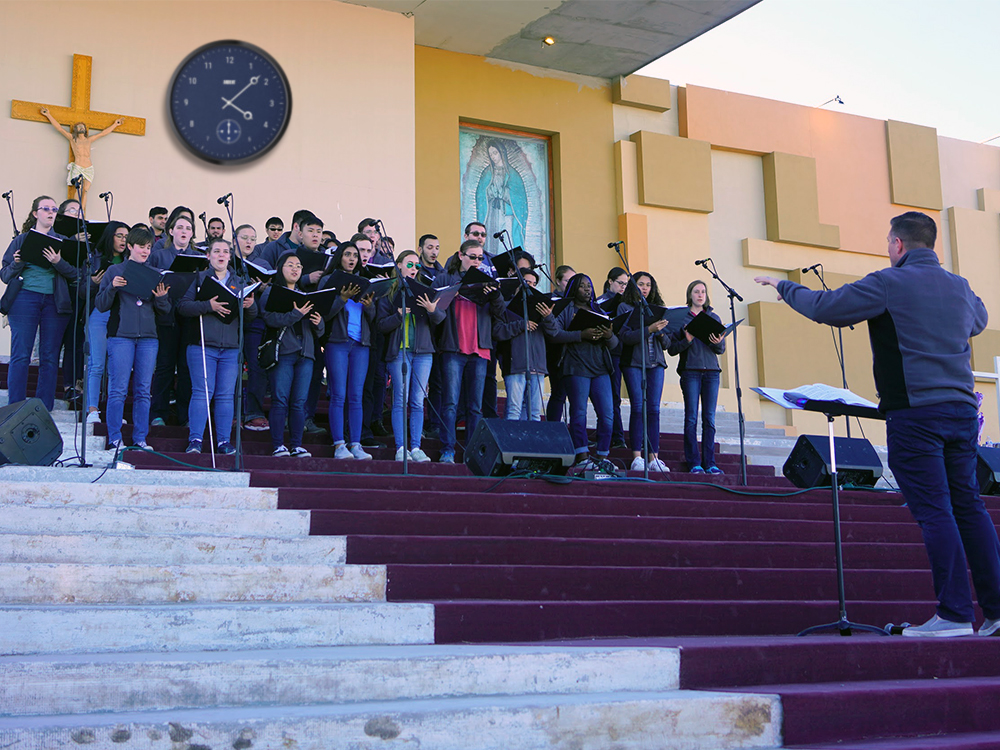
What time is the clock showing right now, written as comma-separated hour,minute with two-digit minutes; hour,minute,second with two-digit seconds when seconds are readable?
4,08
